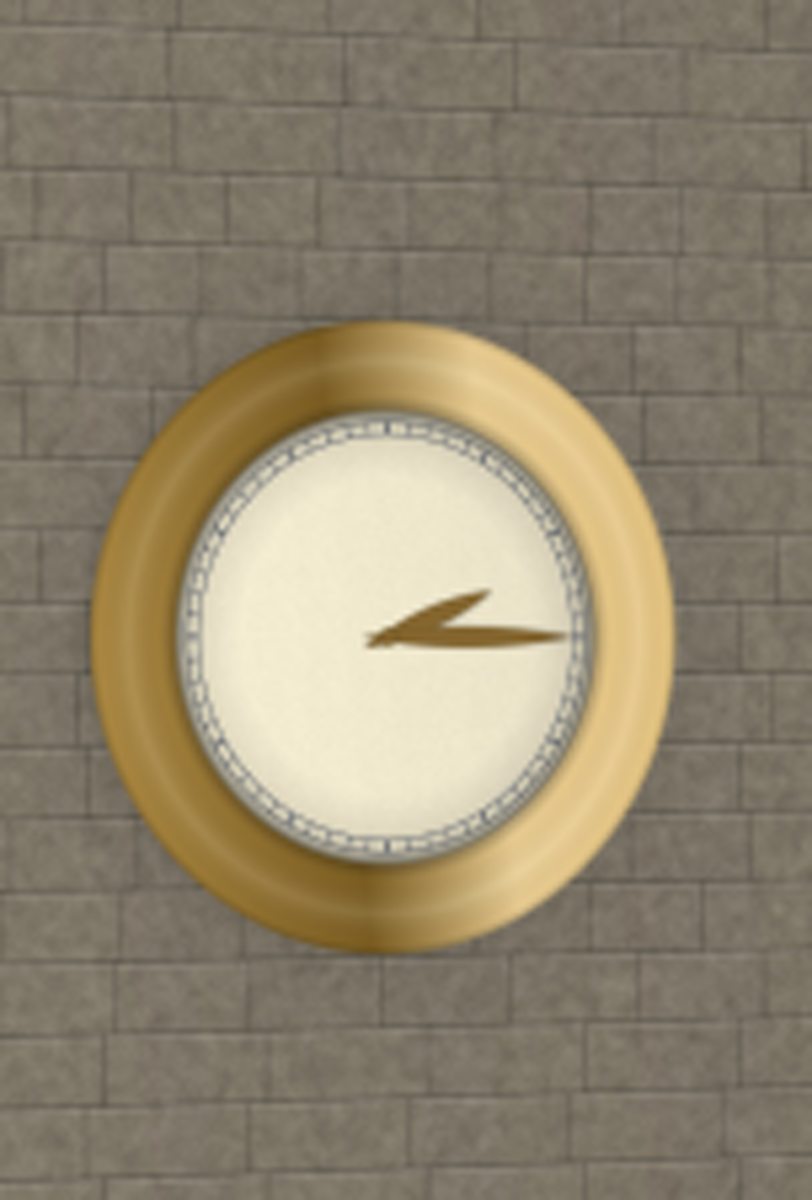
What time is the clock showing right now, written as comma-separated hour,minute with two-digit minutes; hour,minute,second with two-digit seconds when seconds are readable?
2,15
